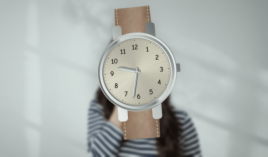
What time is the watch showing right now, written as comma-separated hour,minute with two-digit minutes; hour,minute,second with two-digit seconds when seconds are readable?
9,32
